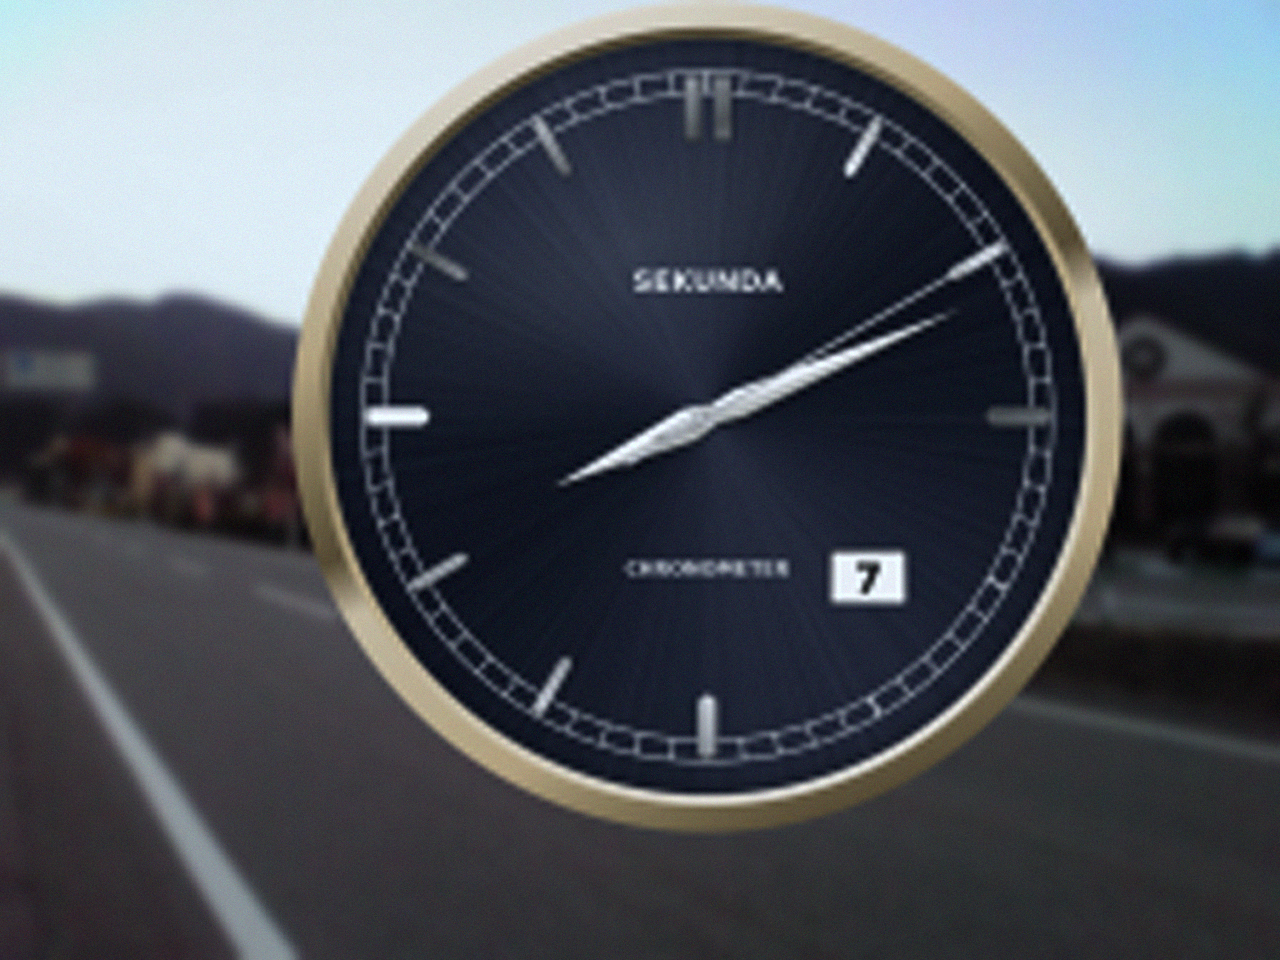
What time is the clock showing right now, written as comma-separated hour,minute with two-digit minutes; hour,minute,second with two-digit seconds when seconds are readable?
8,11,10
